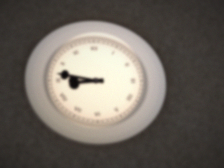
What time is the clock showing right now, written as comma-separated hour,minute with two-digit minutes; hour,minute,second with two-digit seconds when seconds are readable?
8,47
